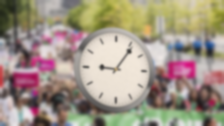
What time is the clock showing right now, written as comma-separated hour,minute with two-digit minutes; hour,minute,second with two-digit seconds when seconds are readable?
9,06
